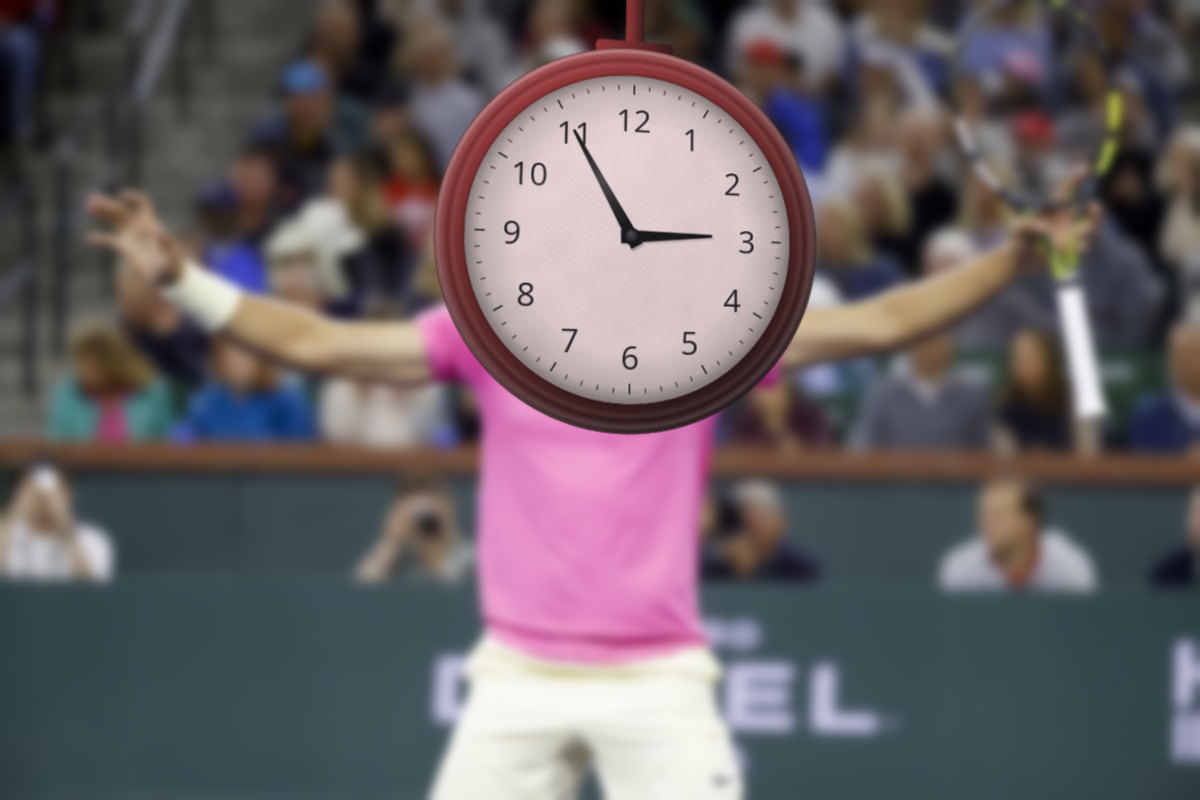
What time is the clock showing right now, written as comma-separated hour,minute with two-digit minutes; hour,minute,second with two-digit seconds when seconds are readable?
2,55
